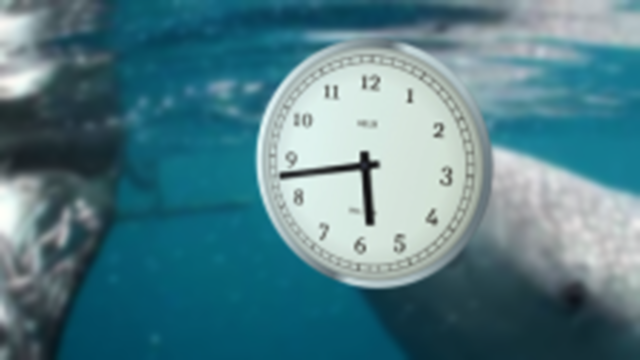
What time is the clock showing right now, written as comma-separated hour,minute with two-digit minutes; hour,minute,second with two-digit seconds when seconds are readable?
5,43
